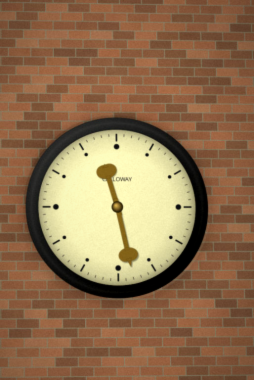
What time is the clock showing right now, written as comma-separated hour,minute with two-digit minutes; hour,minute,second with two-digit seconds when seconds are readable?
11,28
